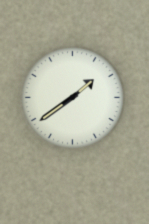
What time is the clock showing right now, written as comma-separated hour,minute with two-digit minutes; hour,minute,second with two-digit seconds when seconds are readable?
1,39
